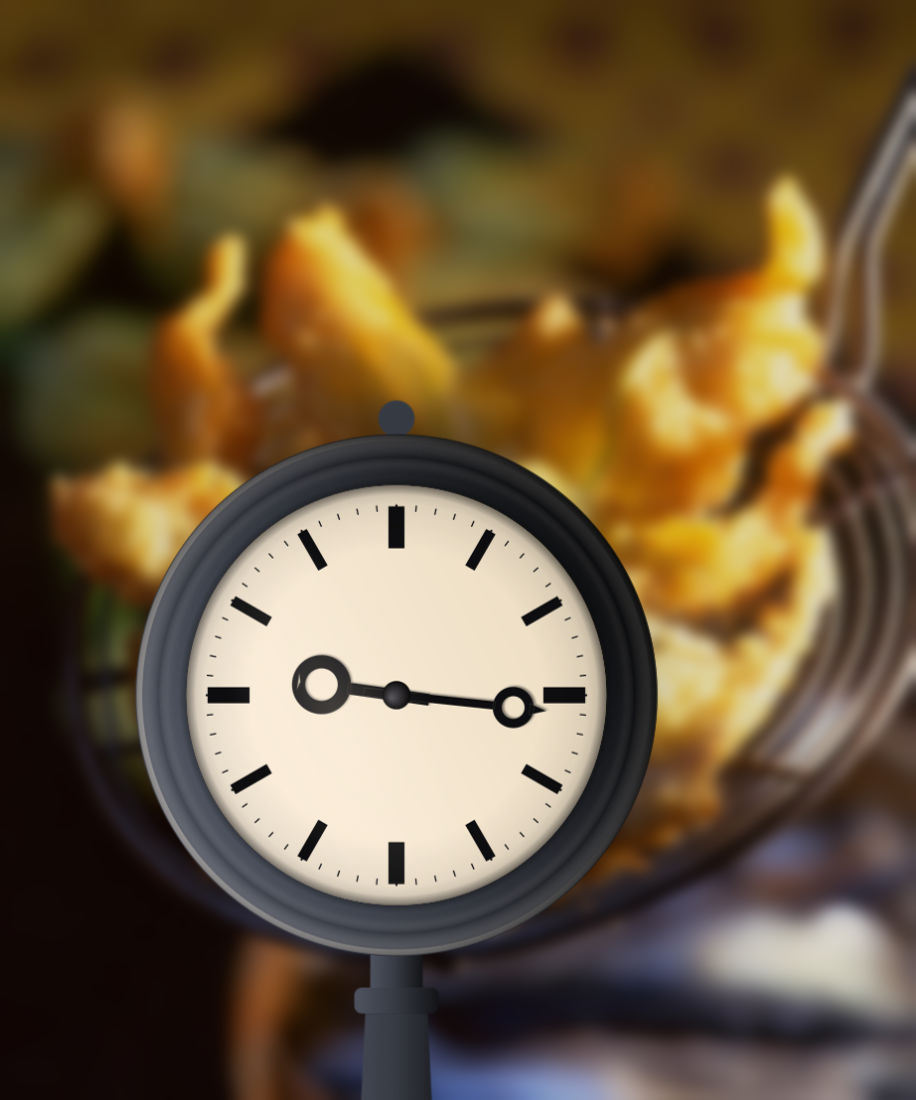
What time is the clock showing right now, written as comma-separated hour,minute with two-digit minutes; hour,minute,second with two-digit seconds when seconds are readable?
9,16
